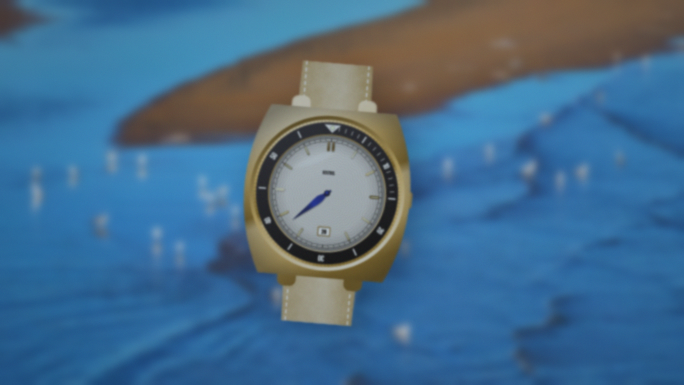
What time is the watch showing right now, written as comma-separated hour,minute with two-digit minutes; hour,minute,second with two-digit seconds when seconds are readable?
7,38
